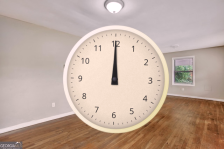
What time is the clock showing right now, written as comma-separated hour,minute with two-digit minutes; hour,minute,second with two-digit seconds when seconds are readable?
12,00
